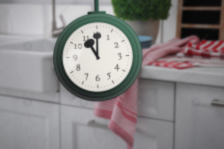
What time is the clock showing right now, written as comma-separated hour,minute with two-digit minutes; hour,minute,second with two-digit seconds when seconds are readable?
11,00
